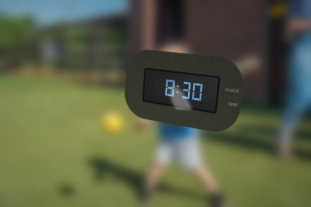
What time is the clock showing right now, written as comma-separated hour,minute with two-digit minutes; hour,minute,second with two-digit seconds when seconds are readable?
8,30
